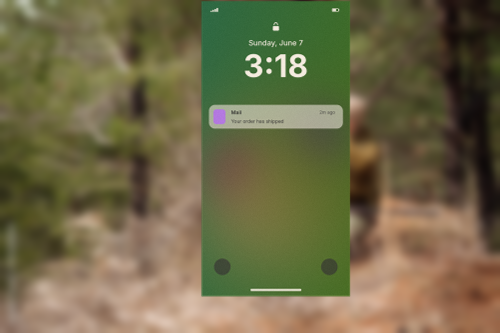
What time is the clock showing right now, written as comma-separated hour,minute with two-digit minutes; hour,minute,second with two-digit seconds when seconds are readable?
3,18
